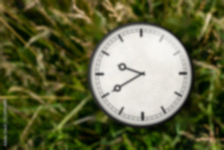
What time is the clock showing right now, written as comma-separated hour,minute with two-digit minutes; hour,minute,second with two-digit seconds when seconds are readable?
9,40
